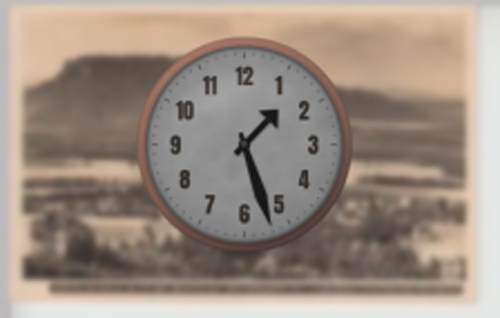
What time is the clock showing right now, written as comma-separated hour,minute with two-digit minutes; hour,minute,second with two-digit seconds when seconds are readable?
1,27
